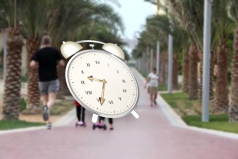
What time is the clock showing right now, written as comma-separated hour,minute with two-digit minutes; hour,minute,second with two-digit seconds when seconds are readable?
9,34
